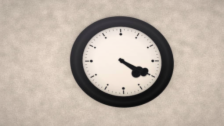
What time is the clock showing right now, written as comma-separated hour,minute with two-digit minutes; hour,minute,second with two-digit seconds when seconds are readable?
4,20
